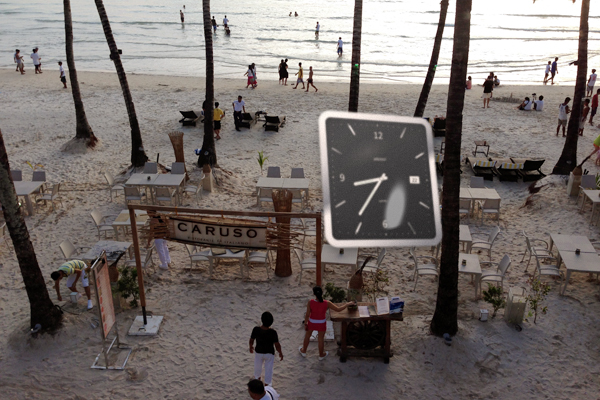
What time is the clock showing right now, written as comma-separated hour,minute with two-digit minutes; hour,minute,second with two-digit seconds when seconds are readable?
8,36
